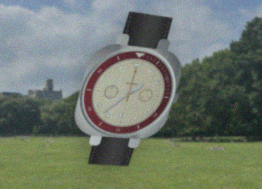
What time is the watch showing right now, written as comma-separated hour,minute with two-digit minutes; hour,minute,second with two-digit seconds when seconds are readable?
1,37
